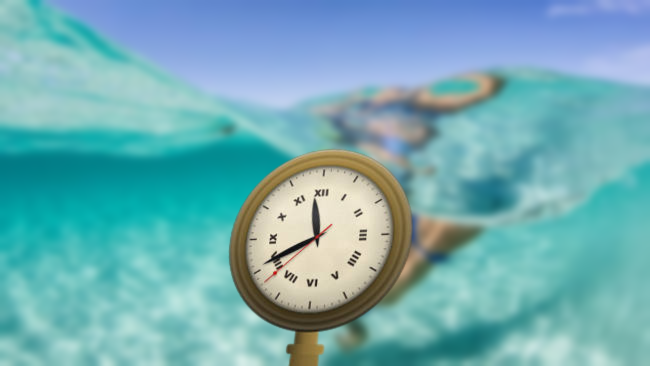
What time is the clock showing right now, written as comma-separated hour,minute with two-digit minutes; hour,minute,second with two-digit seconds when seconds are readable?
11,40,38
